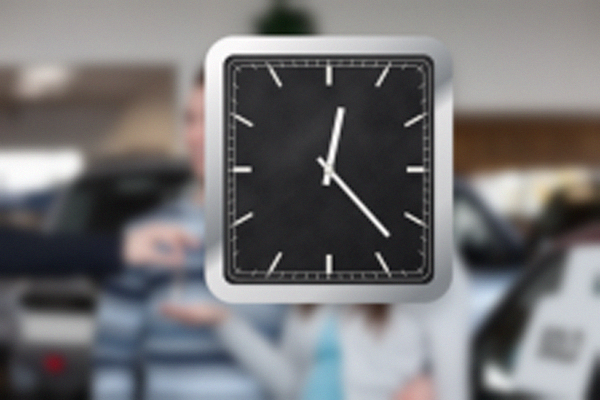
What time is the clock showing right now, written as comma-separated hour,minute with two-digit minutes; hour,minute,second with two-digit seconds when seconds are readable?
12,23
